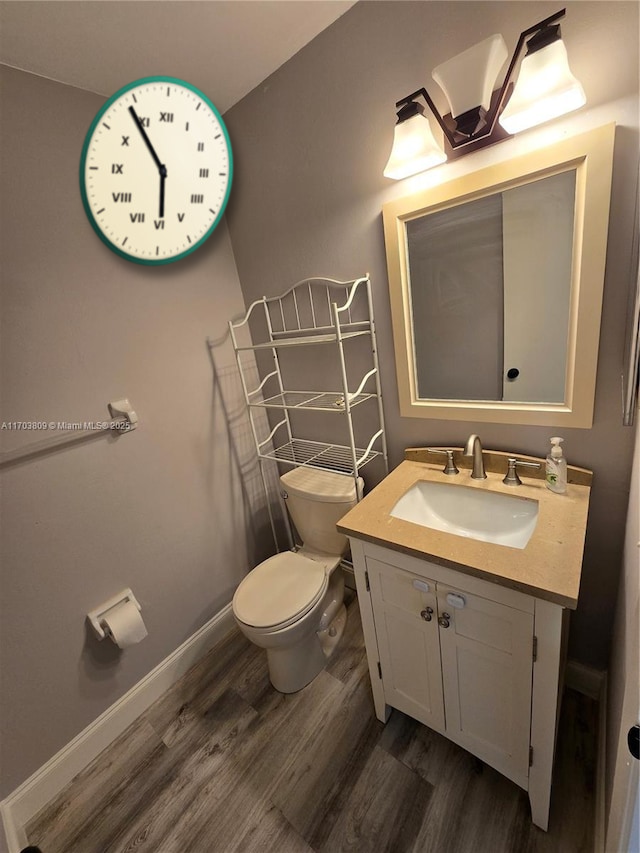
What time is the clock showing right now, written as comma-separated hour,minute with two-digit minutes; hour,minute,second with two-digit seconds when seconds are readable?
5,54
